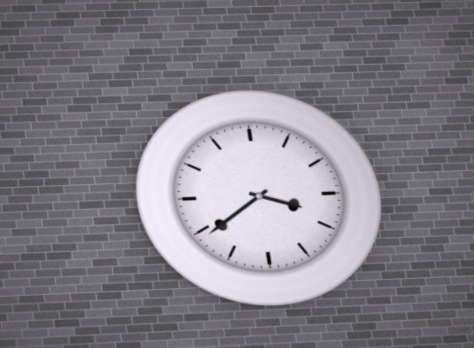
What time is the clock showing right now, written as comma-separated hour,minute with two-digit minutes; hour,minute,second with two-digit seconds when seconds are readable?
3,39
